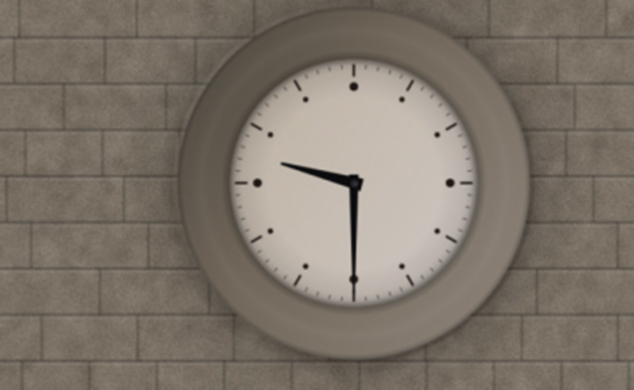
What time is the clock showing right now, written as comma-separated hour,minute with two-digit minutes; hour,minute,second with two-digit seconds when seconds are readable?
9,30
